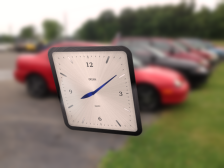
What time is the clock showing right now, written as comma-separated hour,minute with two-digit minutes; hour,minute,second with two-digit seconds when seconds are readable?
8,09
